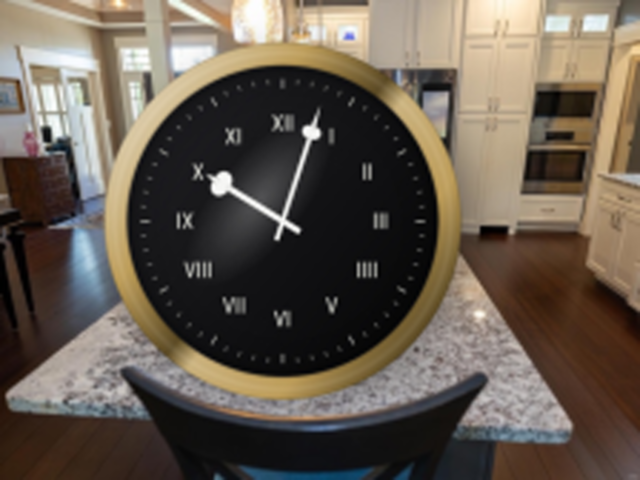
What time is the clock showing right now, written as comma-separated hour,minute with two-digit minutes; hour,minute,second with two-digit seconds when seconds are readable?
10,03
